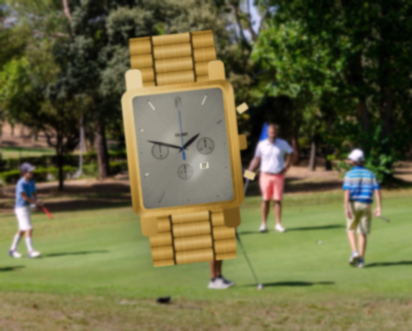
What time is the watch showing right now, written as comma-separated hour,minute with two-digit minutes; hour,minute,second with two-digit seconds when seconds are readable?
1,48
